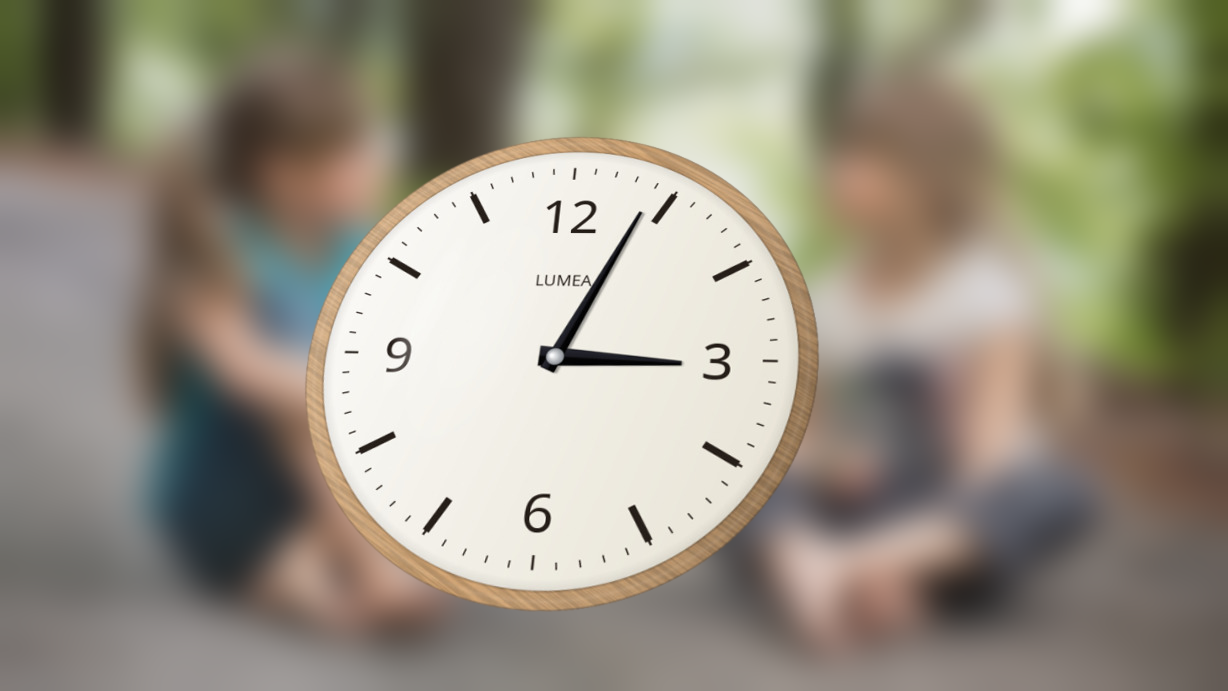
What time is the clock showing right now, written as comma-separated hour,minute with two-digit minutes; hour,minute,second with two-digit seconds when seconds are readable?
3,04
